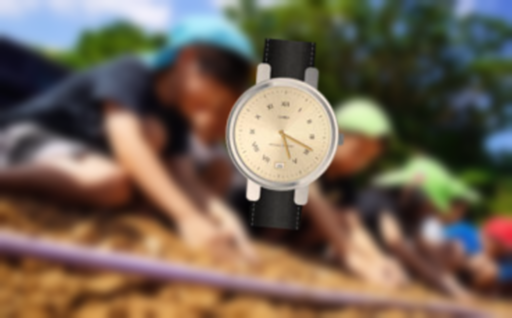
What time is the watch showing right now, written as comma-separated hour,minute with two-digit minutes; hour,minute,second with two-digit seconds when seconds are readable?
5,19
